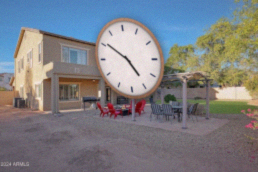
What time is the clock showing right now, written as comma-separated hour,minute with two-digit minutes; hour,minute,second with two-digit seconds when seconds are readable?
4,51
